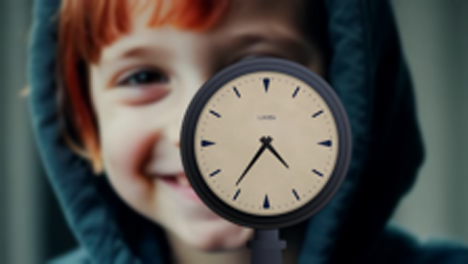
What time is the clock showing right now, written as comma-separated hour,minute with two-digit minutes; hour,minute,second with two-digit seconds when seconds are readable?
4,36
